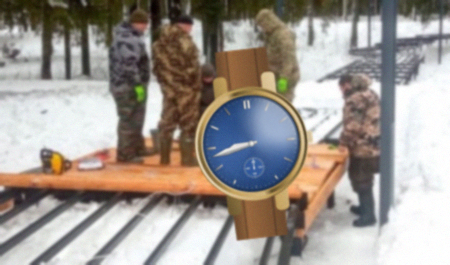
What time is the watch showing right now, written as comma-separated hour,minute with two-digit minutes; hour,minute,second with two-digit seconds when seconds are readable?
8,43
